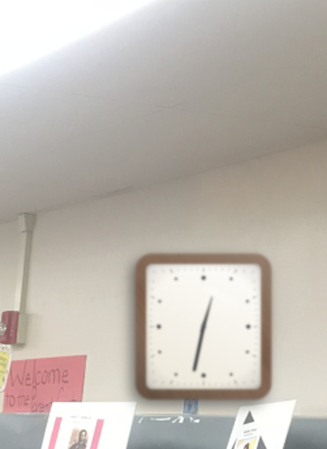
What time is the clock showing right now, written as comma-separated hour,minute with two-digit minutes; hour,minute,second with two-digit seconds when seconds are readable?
12,32
